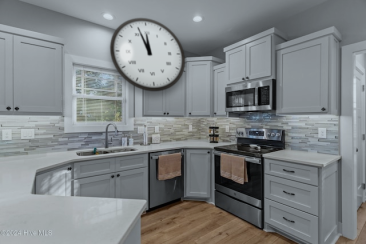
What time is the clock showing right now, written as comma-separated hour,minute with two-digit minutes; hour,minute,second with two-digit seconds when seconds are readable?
11,57
